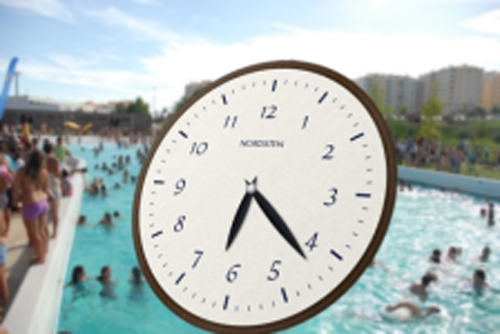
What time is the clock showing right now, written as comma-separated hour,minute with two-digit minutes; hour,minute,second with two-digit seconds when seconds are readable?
6,22
